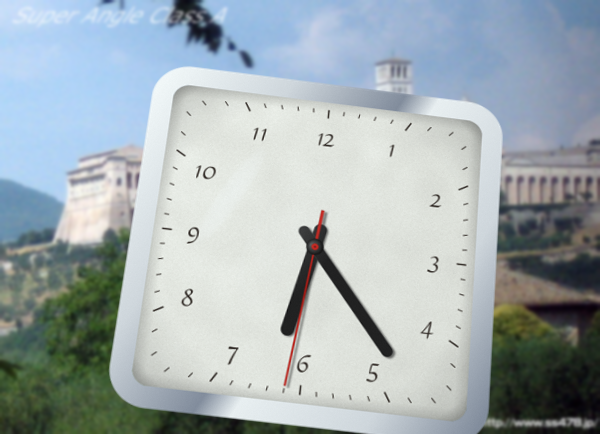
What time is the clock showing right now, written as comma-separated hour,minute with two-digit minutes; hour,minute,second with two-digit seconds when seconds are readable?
6,23,31
